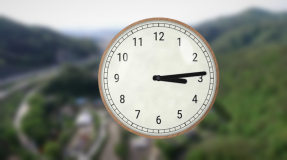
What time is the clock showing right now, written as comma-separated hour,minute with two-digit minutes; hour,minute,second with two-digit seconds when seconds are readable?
3,14
